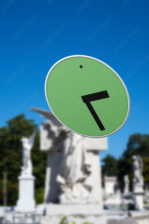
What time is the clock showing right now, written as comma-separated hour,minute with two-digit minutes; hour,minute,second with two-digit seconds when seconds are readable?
2,26
